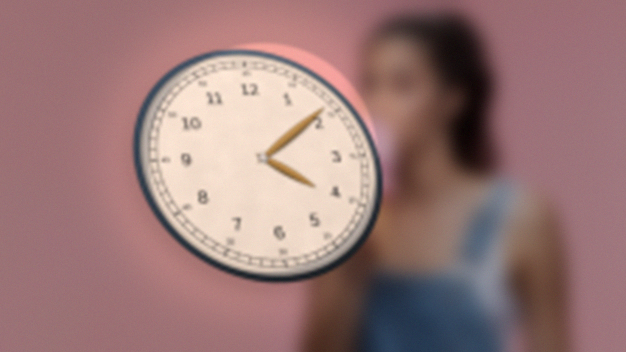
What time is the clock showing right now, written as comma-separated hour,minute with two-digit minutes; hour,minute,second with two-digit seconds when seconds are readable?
4,09
